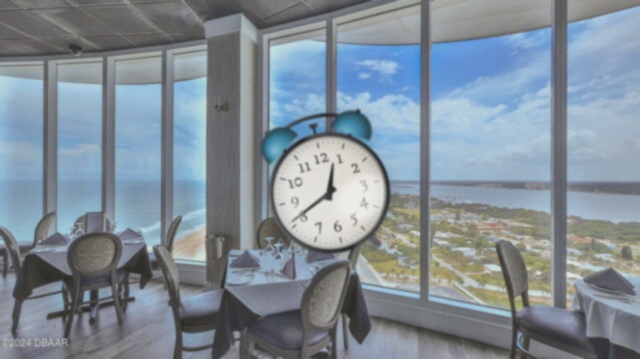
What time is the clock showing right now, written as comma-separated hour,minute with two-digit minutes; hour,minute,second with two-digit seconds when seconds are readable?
12,41
